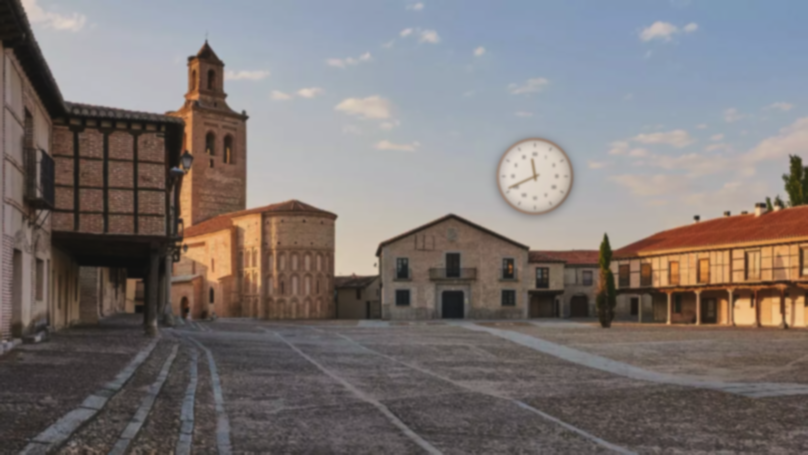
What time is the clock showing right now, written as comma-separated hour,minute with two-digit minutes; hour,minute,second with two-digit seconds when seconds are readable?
11,41
